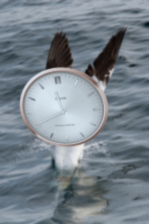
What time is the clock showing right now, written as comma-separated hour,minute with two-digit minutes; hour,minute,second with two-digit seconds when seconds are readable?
11,41
